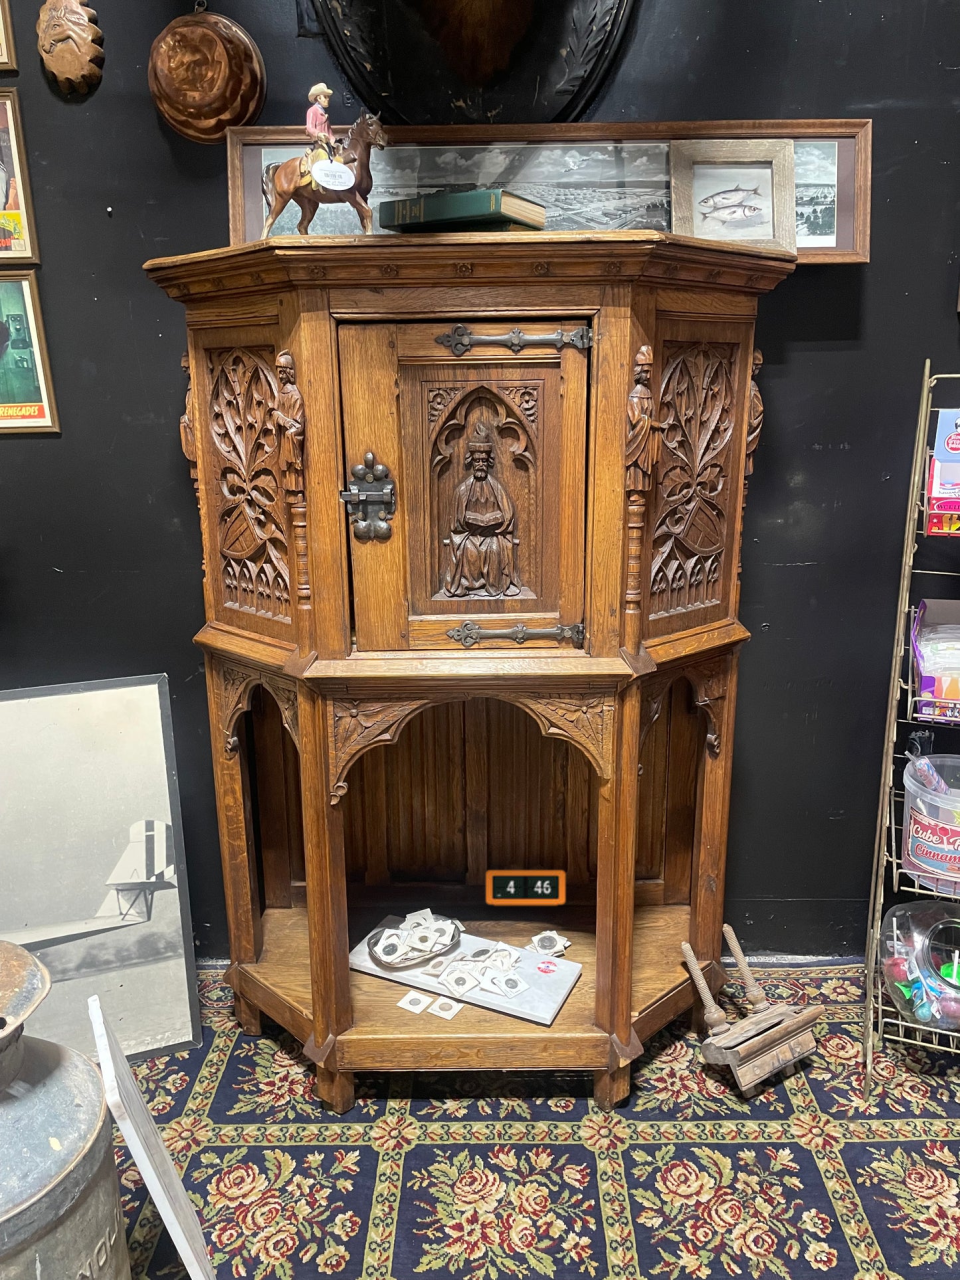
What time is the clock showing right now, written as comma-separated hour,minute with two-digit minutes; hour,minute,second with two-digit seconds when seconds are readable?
4,46
